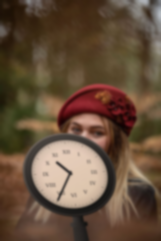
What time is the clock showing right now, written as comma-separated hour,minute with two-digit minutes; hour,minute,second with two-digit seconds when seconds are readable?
10,35
